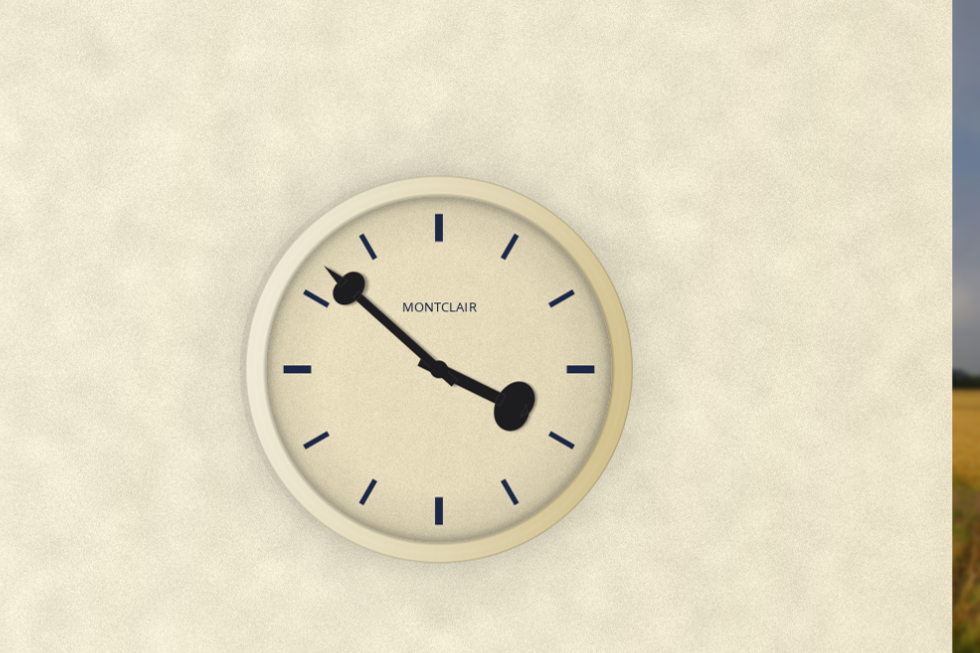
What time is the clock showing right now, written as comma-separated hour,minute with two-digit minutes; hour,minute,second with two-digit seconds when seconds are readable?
3,52
